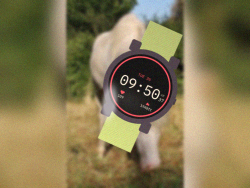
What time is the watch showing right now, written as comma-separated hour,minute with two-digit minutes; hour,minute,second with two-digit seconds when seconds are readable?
9,50
